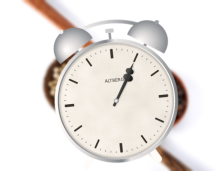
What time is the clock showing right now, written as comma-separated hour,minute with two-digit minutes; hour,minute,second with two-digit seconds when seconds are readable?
1,05
